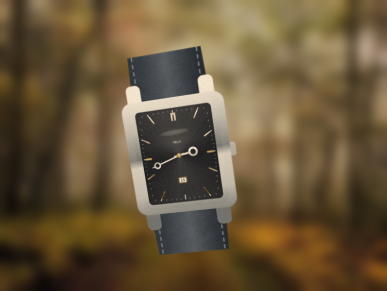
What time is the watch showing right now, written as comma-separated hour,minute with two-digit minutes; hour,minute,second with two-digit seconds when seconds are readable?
2,42
